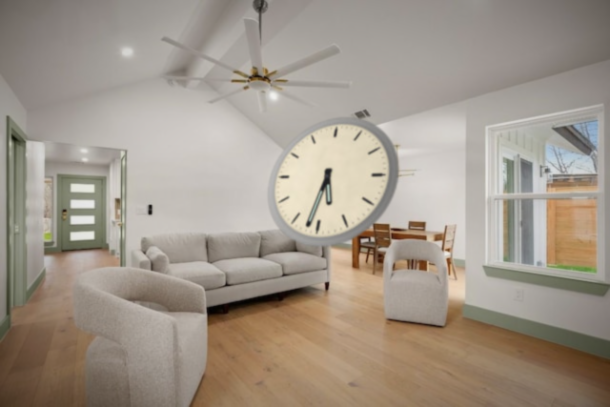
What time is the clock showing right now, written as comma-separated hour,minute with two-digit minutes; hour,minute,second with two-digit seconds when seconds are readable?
5,32
